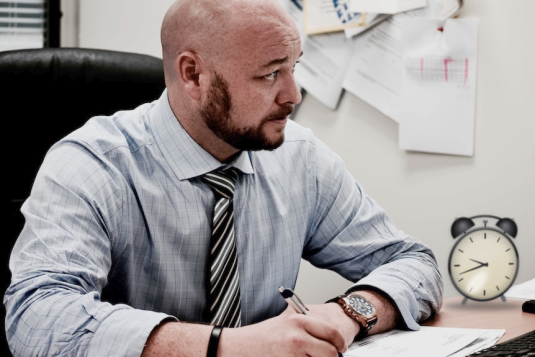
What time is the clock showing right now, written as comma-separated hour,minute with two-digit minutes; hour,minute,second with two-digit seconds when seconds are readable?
9,42
